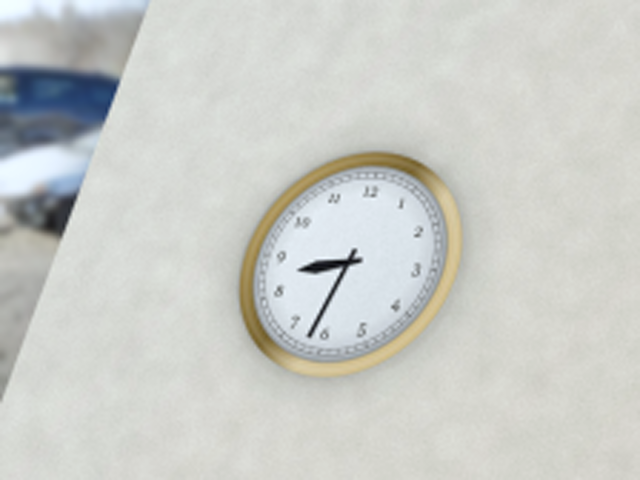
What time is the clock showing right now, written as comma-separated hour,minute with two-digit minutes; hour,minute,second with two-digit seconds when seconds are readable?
8,32
